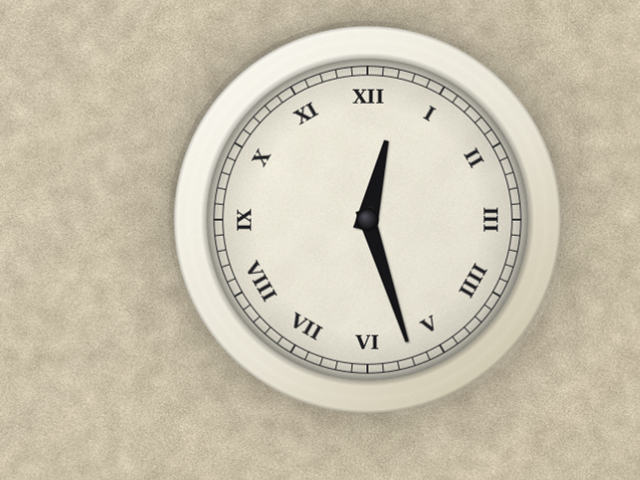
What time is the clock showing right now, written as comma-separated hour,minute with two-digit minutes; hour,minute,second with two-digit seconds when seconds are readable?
12,27
